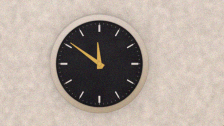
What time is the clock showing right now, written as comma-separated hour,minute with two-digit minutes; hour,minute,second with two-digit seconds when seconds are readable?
11,51
